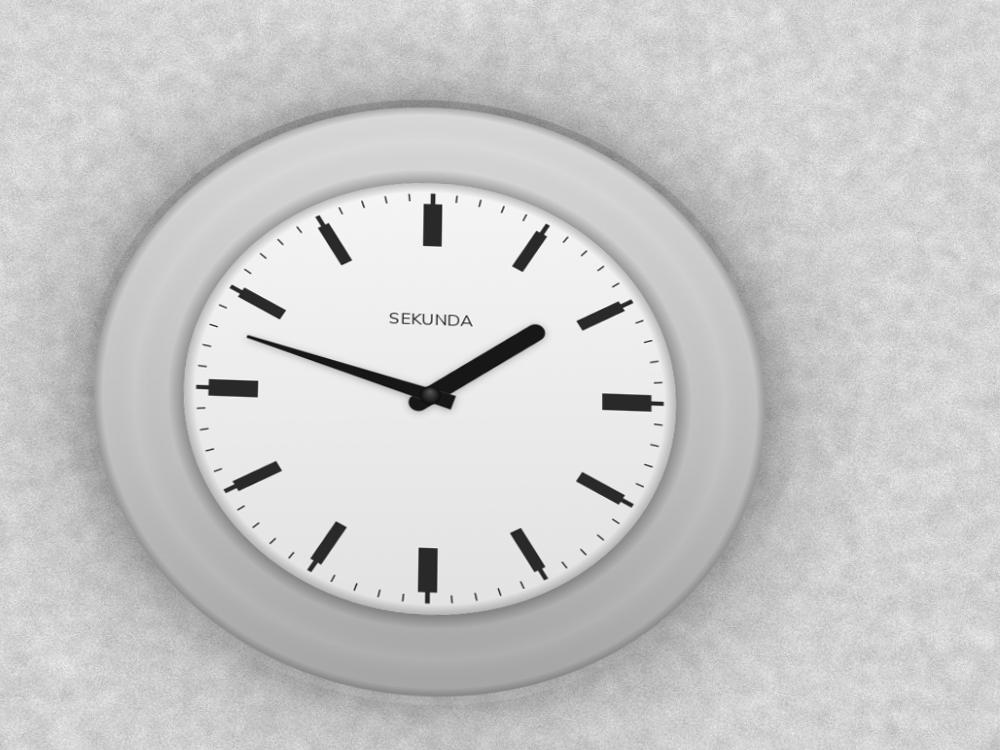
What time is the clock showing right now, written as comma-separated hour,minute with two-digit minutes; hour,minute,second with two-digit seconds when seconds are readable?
1,48
